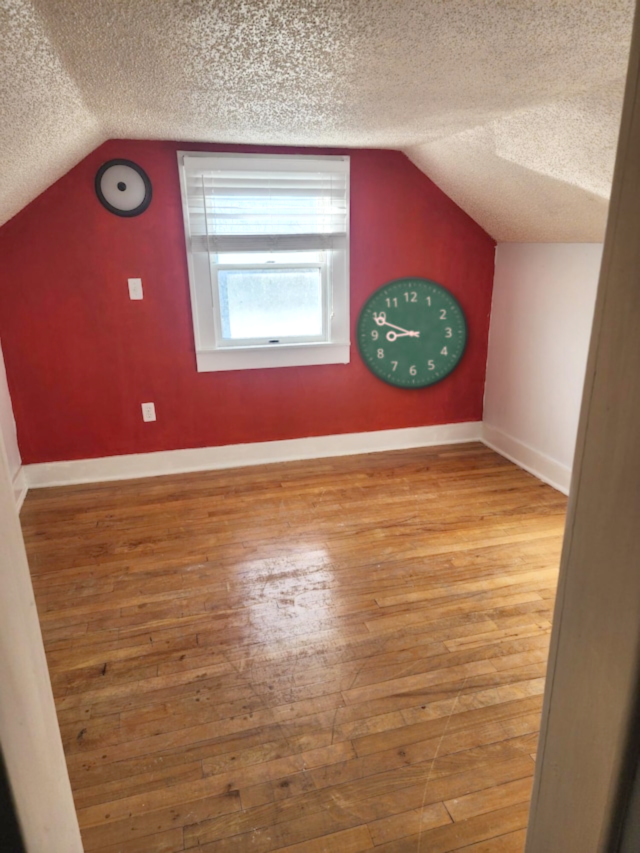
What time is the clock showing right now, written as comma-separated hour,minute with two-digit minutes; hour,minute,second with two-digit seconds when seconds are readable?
8,49
